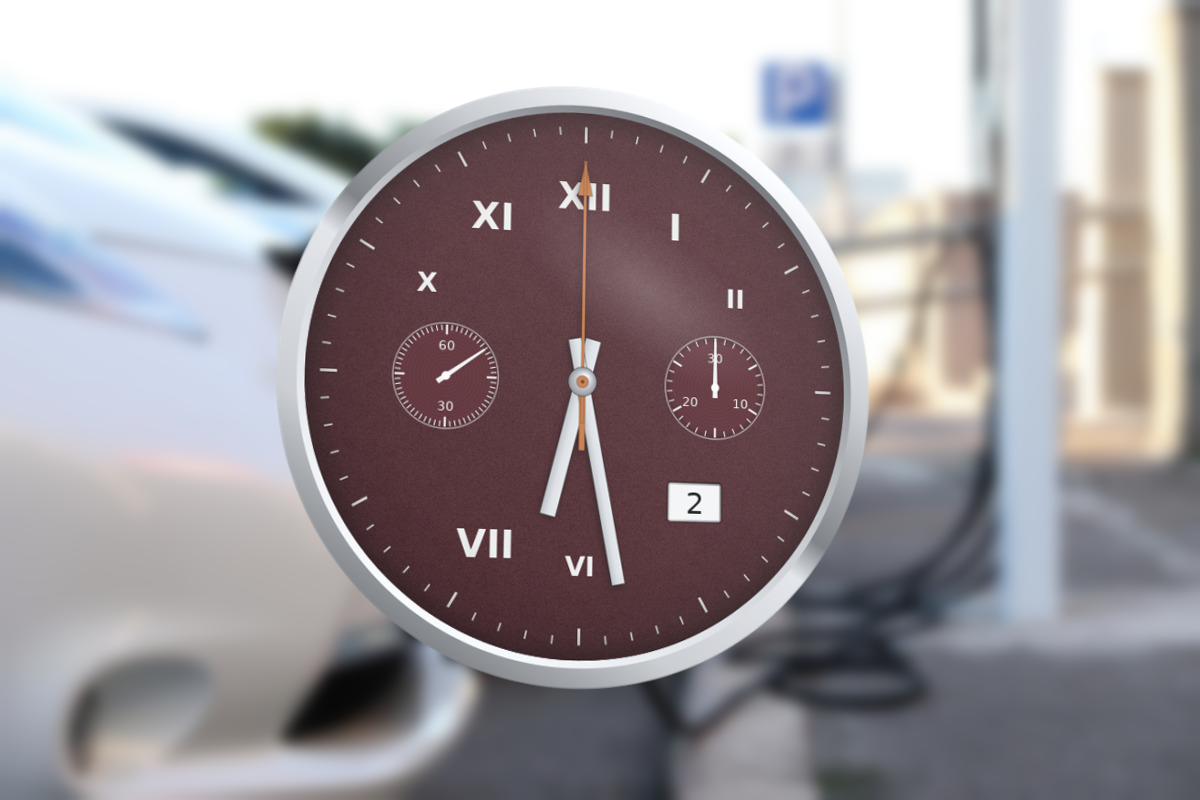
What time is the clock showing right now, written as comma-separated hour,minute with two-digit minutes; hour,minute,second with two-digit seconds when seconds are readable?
6,28,09
